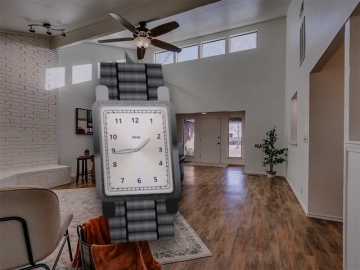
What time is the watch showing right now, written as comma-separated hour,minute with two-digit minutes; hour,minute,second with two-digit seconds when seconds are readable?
1,44
